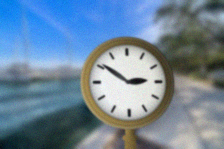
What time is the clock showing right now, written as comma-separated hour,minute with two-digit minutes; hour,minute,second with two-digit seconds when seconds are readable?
2,51
